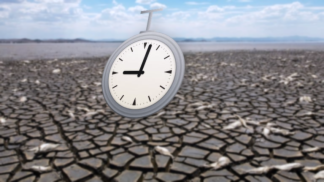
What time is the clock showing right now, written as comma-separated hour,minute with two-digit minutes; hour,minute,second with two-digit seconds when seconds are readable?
9,02
